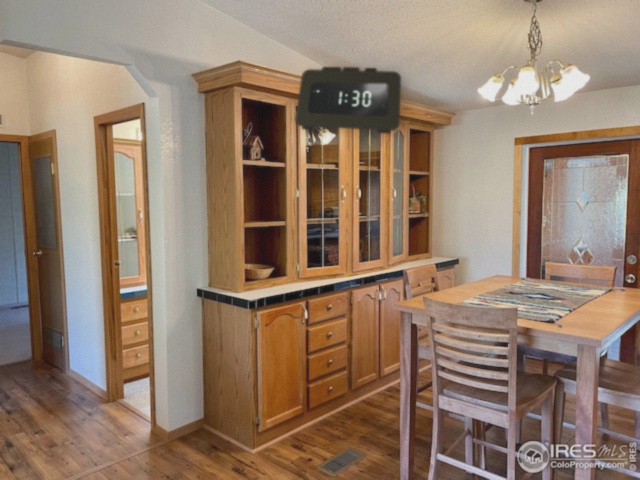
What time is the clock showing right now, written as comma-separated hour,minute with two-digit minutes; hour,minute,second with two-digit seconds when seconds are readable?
1,30
